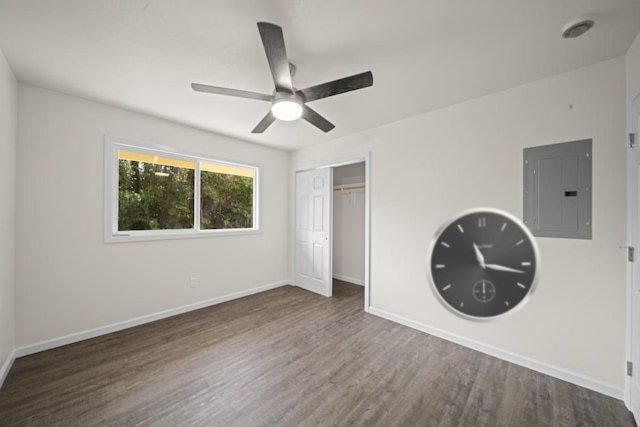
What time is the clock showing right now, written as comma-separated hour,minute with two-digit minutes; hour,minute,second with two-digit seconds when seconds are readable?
11,17
